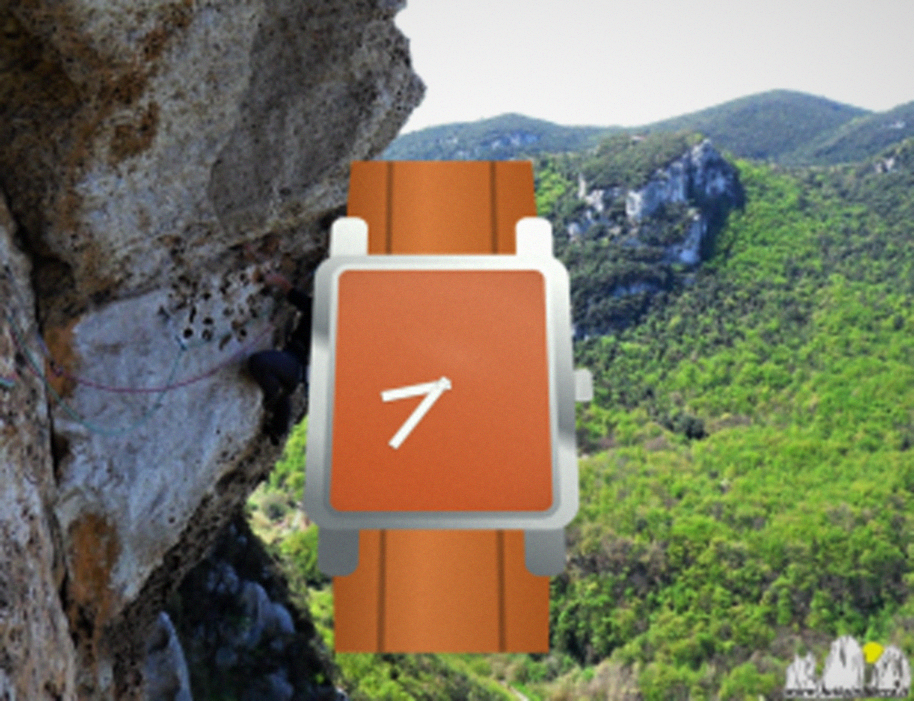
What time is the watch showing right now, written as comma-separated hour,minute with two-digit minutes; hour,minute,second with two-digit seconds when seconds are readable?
8,36
